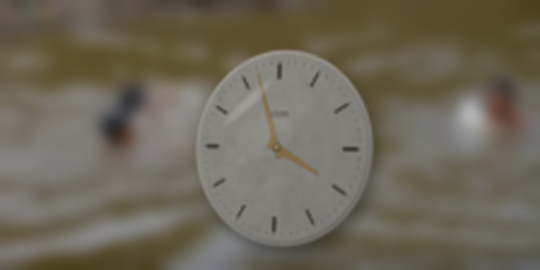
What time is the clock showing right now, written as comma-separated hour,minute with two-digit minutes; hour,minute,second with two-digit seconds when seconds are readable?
3,57
